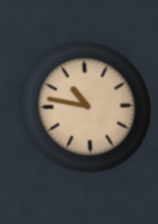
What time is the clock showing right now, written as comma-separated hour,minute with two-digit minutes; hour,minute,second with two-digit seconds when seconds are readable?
10,47
